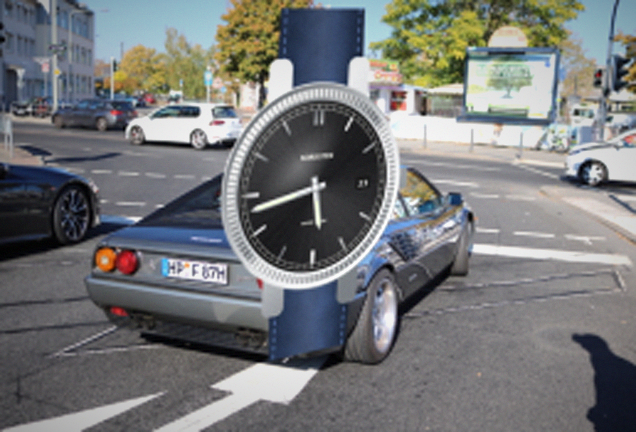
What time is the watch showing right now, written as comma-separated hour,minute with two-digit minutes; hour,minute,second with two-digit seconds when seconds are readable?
5,43
